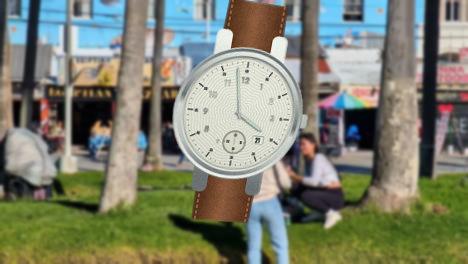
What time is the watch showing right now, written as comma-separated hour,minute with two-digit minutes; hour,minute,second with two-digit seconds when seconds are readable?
3,58
